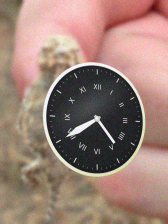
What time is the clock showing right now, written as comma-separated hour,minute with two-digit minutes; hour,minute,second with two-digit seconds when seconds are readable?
4,40
